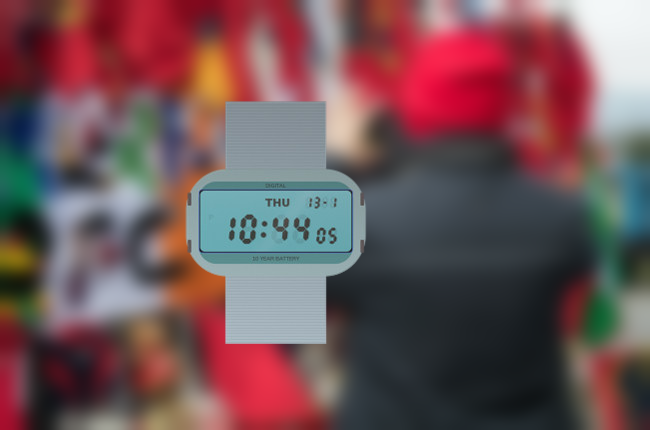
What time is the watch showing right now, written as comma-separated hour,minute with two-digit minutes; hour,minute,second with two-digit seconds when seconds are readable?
10,44,05
